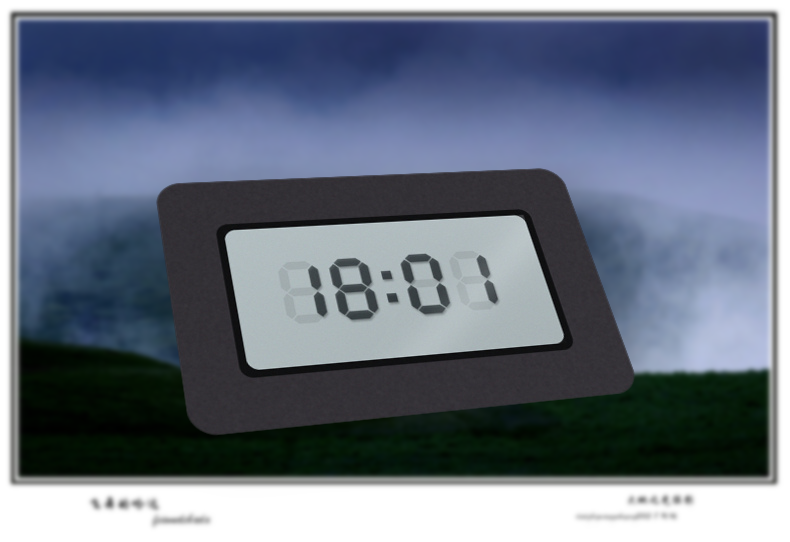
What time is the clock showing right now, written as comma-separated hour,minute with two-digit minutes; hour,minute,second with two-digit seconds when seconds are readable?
18,01
